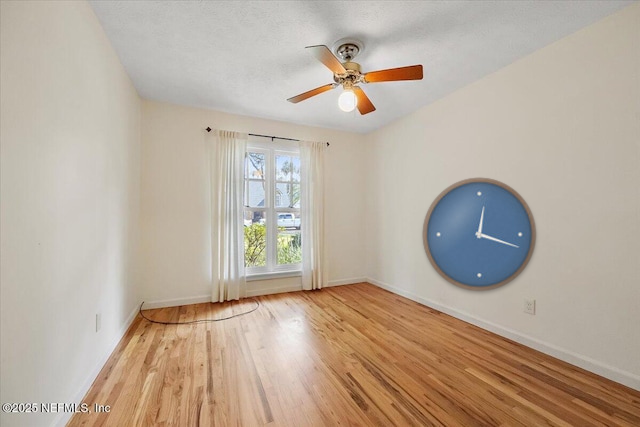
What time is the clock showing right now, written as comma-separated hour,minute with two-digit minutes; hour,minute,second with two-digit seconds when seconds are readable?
12,18
